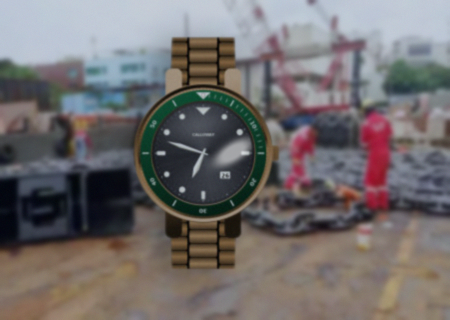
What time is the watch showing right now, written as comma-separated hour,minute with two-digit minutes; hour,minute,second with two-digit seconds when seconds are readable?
6,48
